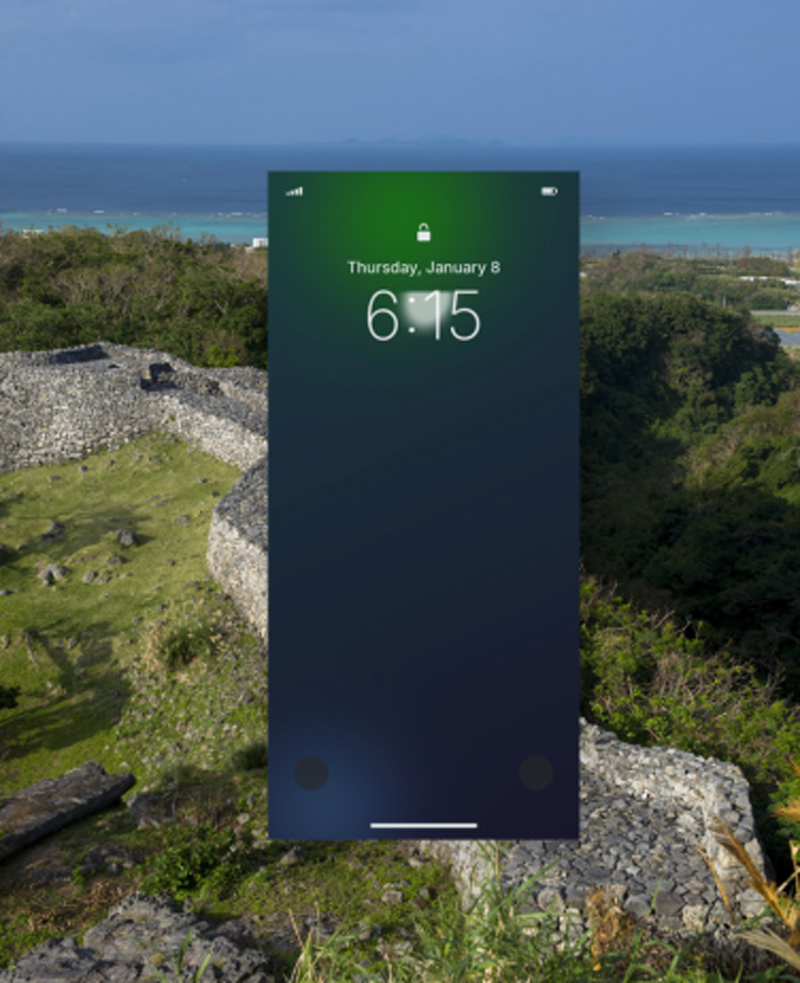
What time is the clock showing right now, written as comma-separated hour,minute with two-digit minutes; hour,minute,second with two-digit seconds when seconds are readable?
6,15
